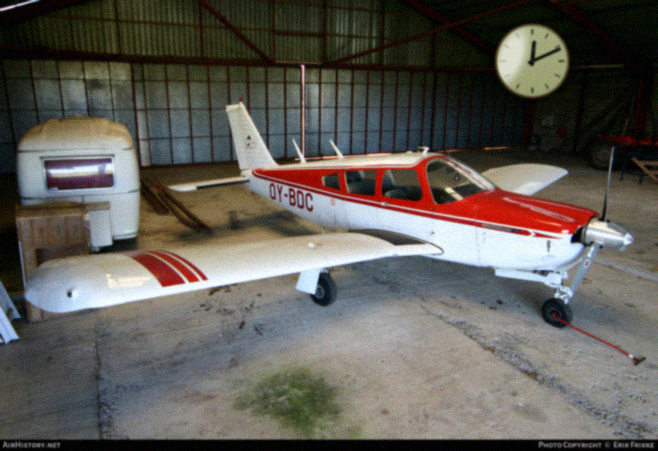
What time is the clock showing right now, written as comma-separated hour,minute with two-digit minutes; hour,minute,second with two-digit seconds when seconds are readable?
12,11
